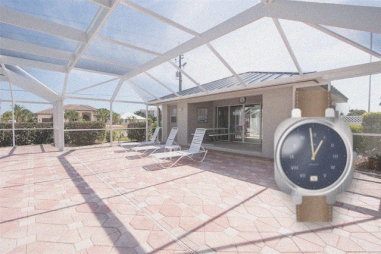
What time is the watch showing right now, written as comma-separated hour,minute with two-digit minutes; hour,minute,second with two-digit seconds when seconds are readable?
12,59
